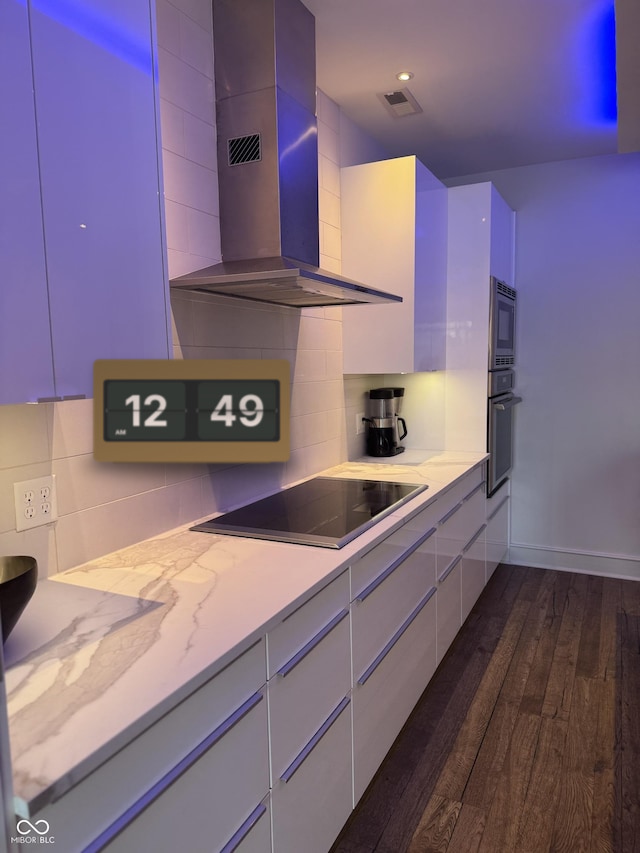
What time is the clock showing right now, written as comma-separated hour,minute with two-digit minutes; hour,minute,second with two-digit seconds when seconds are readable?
12,49
